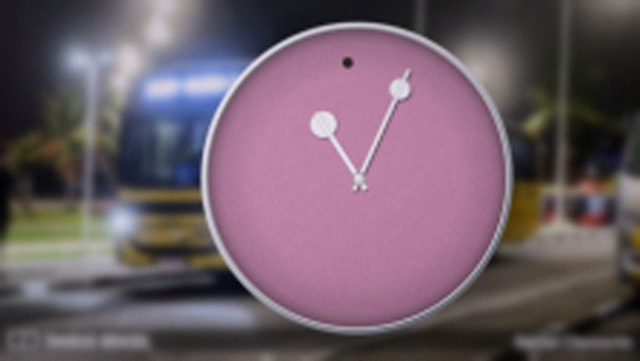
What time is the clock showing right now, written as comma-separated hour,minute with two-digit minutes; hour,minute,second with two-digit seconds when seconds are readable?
11,05
